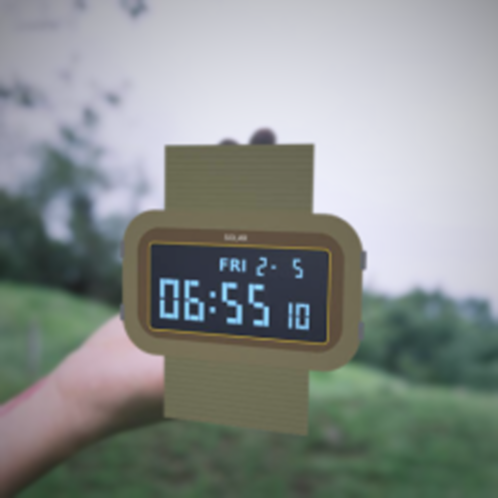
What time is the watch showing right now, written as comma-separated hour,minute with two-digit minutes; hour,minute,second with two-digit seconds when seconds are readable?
6,55,10
